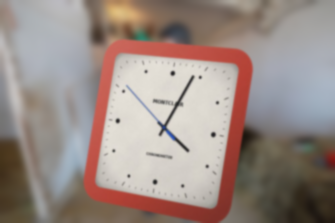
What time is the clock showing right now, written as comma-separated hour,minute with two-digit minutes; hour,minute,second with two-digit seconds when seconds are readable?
4,03,51
